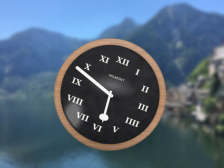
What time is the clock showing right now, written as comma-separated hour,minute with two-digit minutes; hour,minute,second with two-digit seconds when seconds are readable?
5,48
